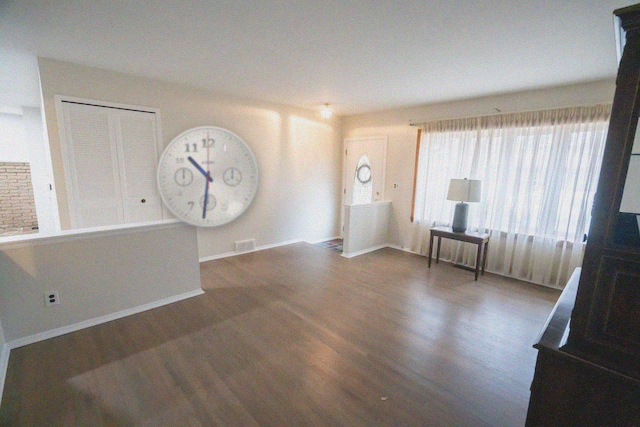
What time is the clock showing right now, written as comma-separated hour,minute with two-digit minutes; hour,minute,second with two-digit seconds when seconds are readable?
10,31
